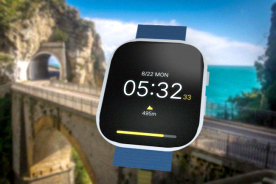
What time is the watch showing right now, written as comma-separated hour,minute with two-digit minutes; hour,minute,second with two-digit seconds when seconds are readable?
5,32
